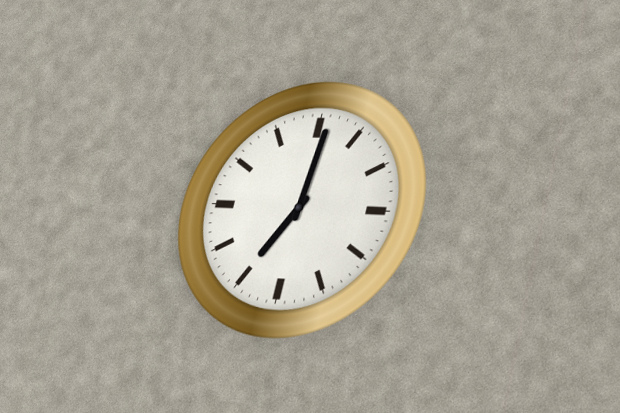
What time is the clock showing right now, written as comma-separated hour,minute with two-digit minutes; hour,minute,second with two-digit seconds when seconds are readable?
7,01
